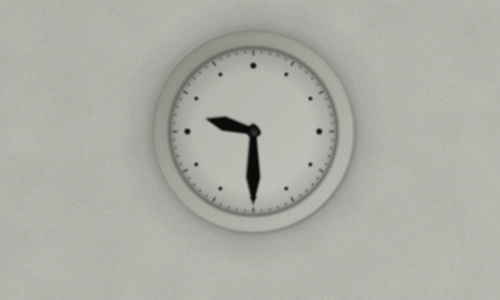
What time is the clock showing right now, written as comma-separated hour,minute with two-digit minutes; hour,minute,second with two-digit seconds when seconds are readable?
9,30
